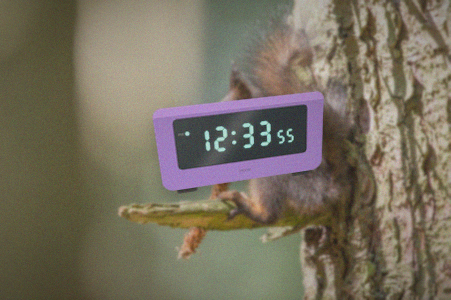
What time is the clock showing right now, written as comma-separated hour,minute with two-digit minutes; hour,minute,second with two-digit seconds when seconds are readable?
12,33,55
